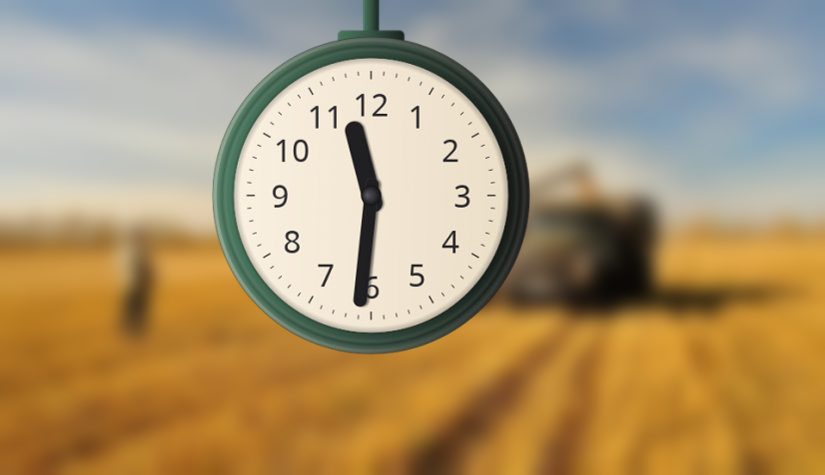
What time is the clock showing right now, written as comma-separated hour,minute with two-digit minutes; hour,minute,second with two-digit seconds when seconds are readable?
11,31
